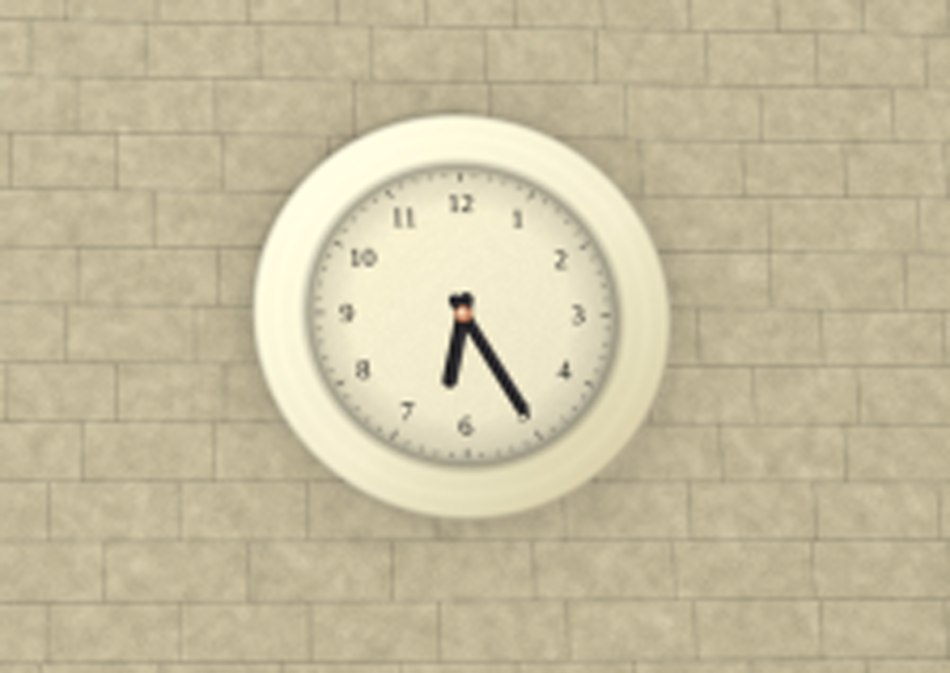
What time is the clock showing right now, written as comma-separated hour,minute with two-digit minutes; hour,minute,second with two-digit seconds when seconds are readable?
6,25
